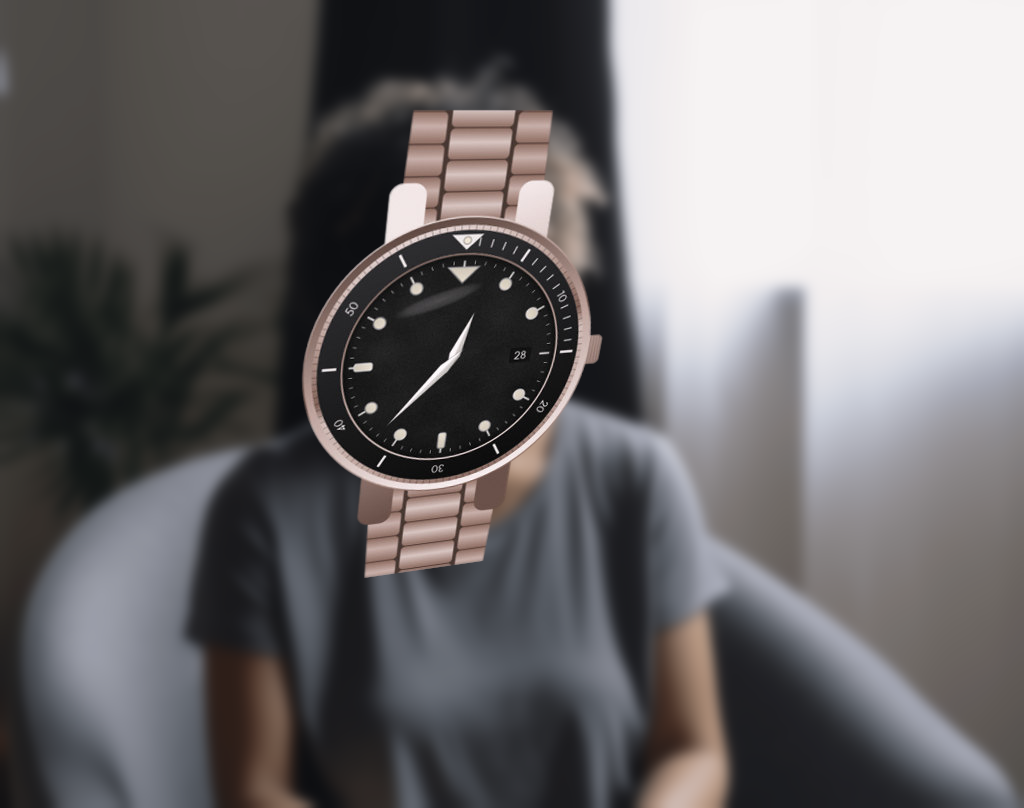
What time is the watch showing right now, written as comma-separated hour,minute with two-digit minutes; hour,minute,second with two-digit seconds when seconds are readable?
12,37
